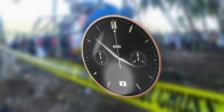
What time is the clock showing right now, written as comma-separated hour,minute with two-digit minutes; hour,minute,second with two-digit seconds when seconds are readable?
3,52
